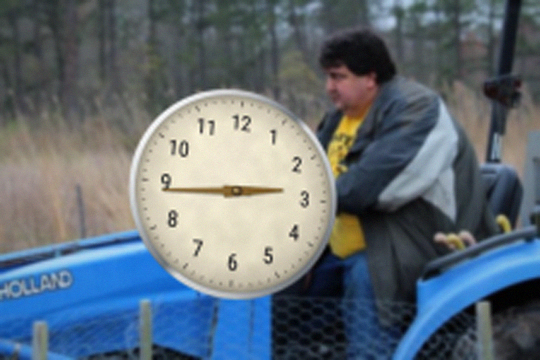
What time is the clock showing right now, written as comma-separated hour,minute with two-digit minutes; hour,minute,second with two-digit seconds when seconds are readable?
2,44
